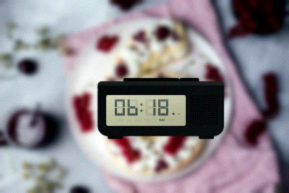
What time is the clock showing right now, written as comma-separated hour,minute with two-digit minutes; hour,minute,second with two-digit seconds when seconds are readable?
6,18
